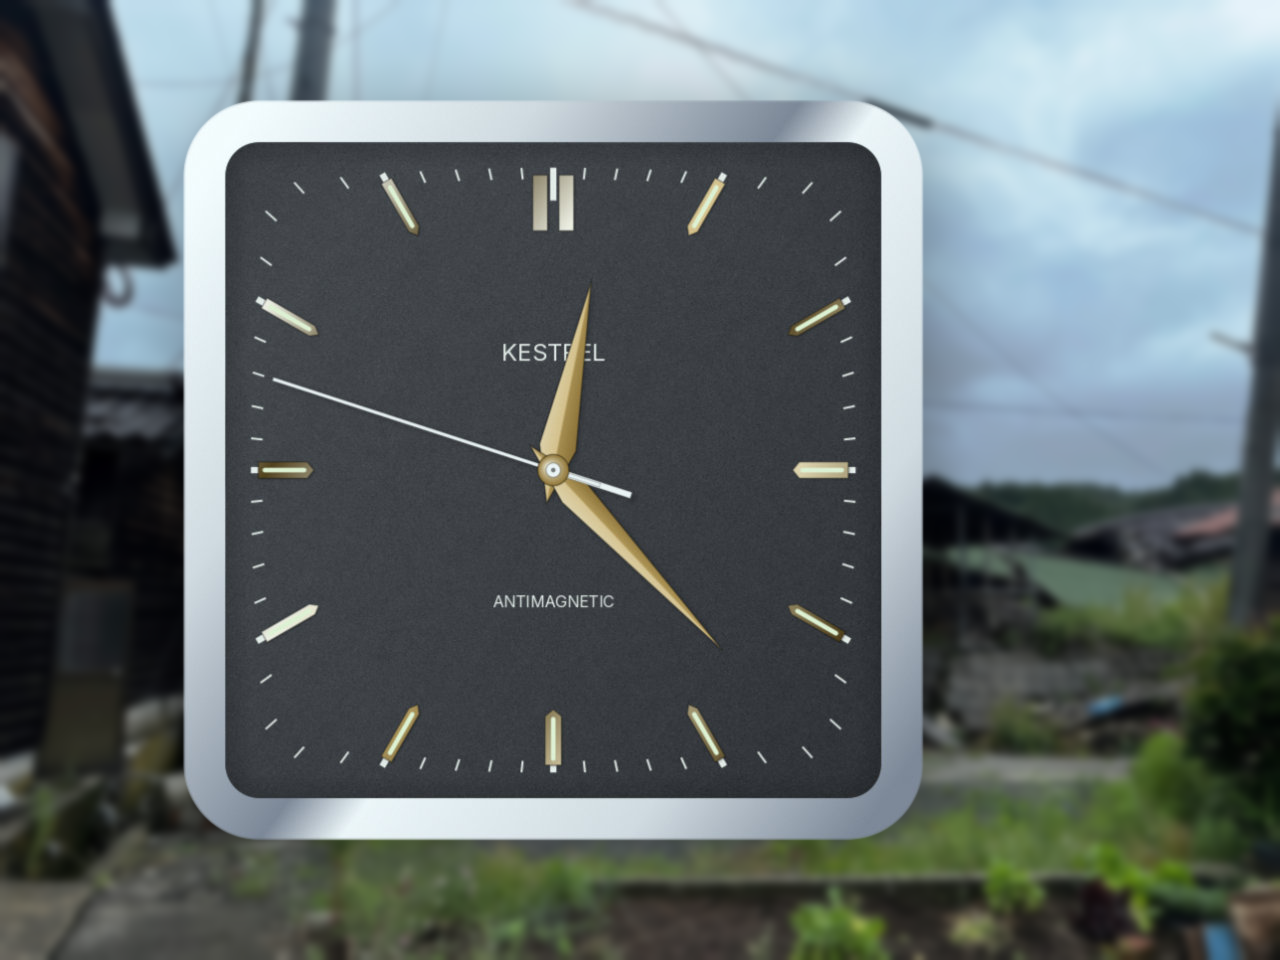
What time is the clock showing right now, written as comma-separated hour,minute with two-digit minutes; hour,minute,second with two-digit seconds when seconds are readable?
12,22,48
